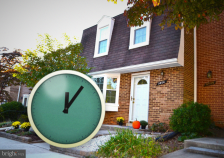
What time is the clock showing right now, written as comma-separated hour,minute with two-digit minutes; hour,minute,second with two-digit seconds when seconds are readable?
12,06
